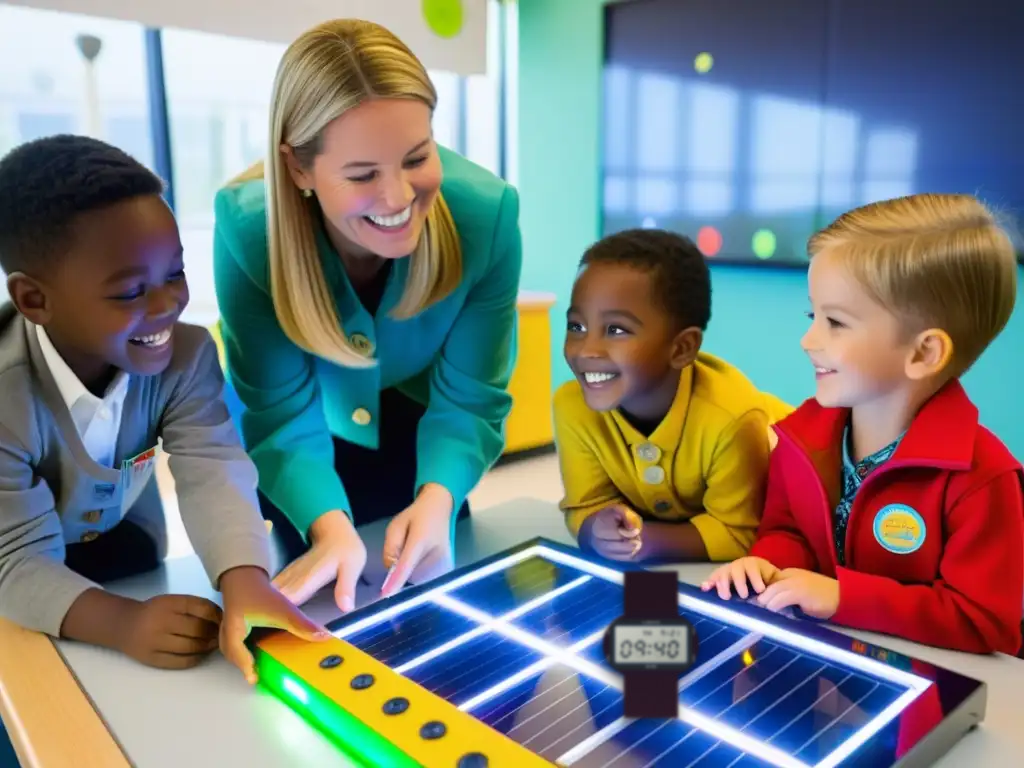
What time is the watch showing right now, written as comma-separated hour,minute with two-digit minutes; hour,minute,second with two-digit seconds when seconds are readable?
9,40
